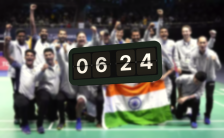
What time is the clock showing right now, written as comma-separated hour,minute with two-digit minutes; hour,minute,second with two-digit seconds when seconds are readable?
6,24
